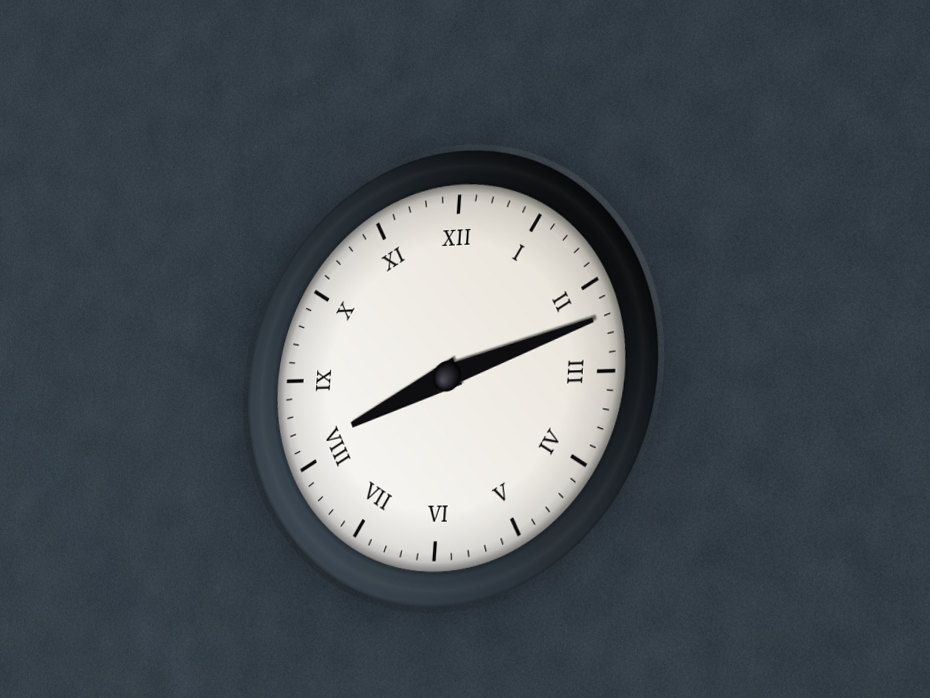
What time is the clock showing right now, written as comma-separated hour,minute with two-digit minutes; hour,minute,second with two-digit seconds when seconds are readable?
8,12
